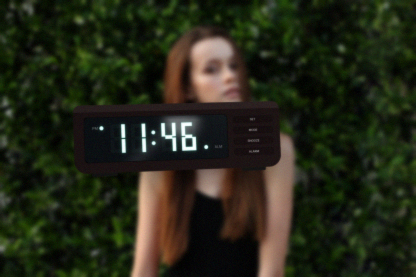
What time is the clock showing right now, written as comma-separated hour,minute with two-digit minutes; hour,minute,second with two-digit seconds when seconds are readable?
11,46
